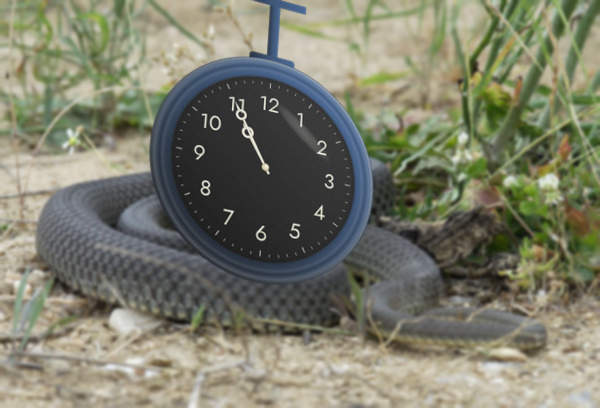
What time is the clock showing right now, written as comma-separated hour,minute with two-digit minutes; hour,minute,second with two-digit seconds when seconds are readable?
10,55
